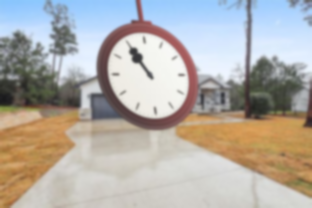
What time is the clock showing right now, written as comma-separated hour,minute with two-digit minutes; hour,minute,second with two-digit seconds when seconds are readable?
10,55
